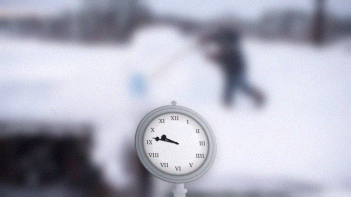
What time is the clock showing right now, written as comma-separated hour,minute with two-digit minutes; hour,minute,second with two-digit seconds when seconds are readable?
9,47
